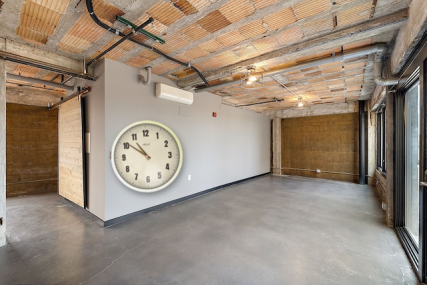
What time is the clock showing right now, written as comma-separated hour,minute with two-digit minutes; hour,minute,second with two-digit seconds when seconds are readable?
10,51
